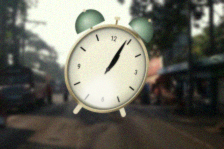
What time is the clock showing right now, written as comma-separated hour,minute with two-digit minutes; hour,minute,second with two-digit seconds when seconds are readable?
1,04
